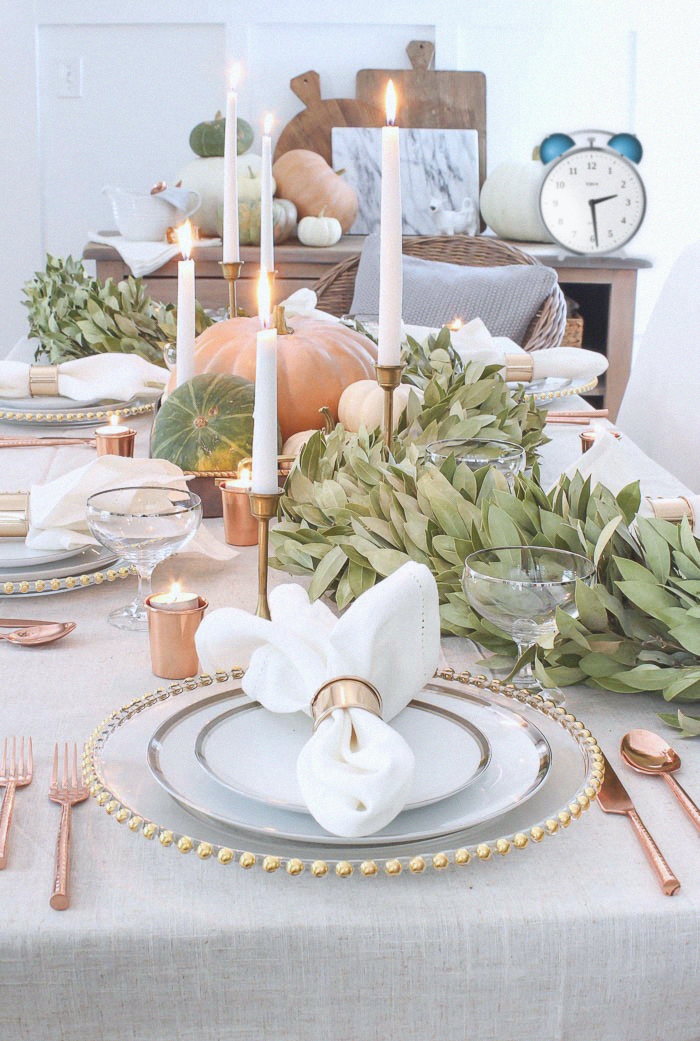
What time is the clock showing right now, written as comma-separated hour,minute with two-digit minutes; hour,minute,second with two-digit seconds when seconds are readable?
2,29
